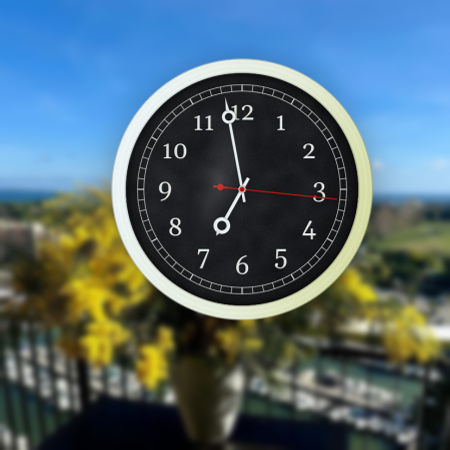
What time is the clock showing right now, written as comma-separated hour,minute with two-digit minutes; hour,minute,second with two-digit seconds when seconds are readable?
6,58,16
